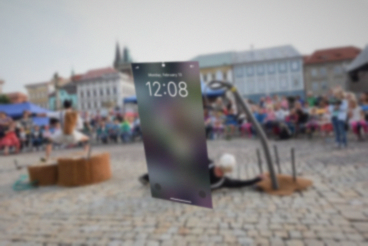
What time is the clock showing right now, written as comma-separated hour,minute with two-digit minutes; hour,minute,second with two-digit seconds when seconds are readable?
12,08
